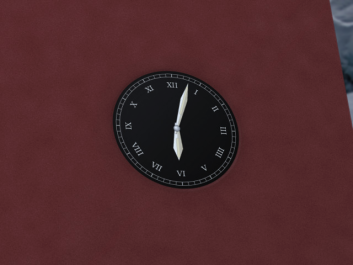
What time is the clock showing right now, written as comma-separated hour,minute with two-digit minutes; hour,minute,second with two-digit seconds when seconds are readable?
6,03
